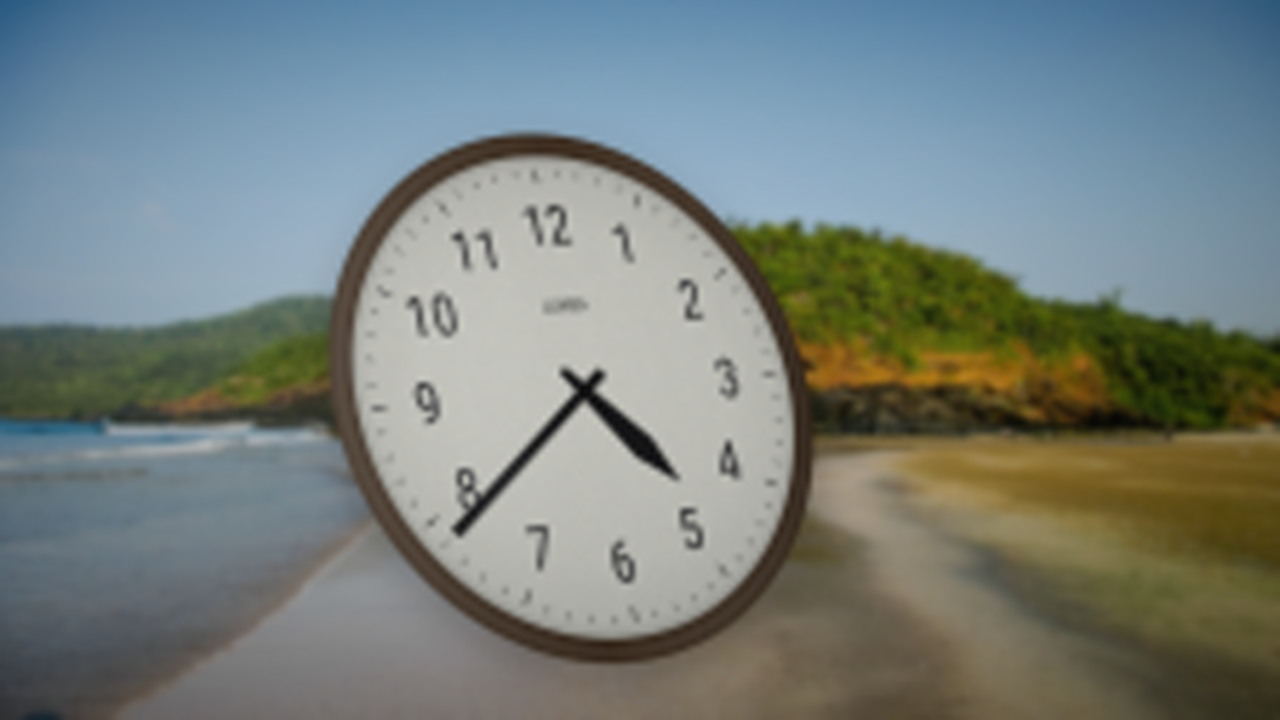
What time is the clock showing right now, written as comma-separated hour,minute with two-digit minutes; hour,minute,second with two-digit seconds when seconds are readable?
4,39
